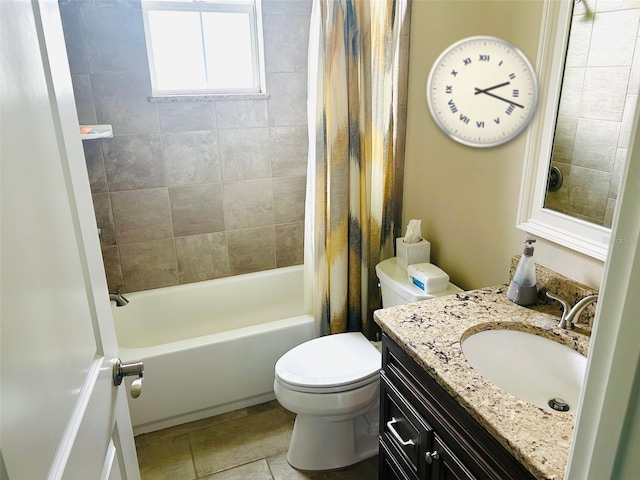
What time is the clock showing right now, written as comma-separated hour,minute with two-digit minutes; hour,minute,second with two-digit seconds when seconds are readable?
2,18
